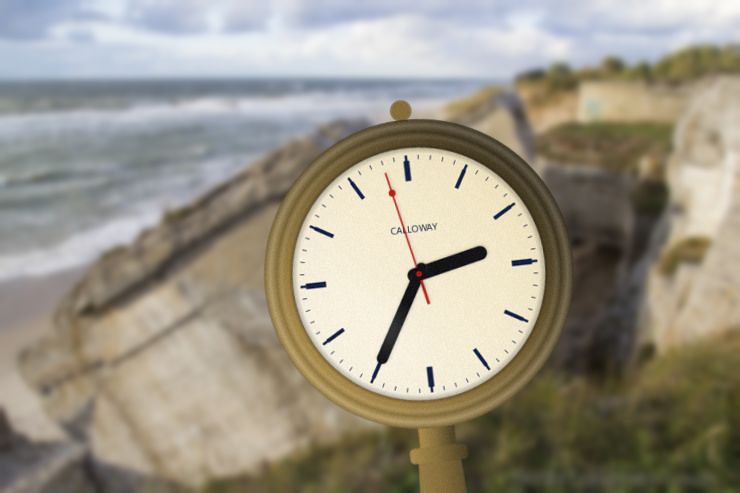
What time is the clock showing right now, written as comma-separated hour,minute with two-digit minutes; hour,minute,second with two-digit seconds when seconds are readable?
2,34,58
